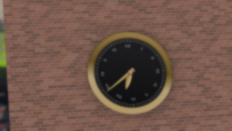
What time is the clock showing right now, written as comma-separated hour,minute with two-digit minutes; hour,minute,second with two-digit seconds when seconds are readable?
6,39
